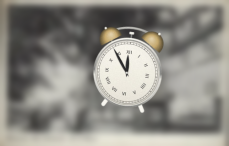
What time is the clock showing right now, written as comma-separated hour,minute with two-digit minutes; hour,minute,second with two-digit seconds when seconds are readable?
11,54
